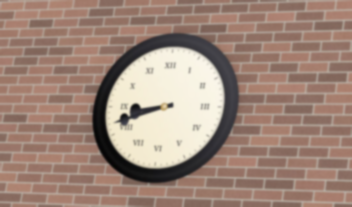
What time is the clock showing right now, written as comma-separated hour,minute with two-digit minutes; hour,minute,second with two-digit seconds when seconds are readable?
8,42
